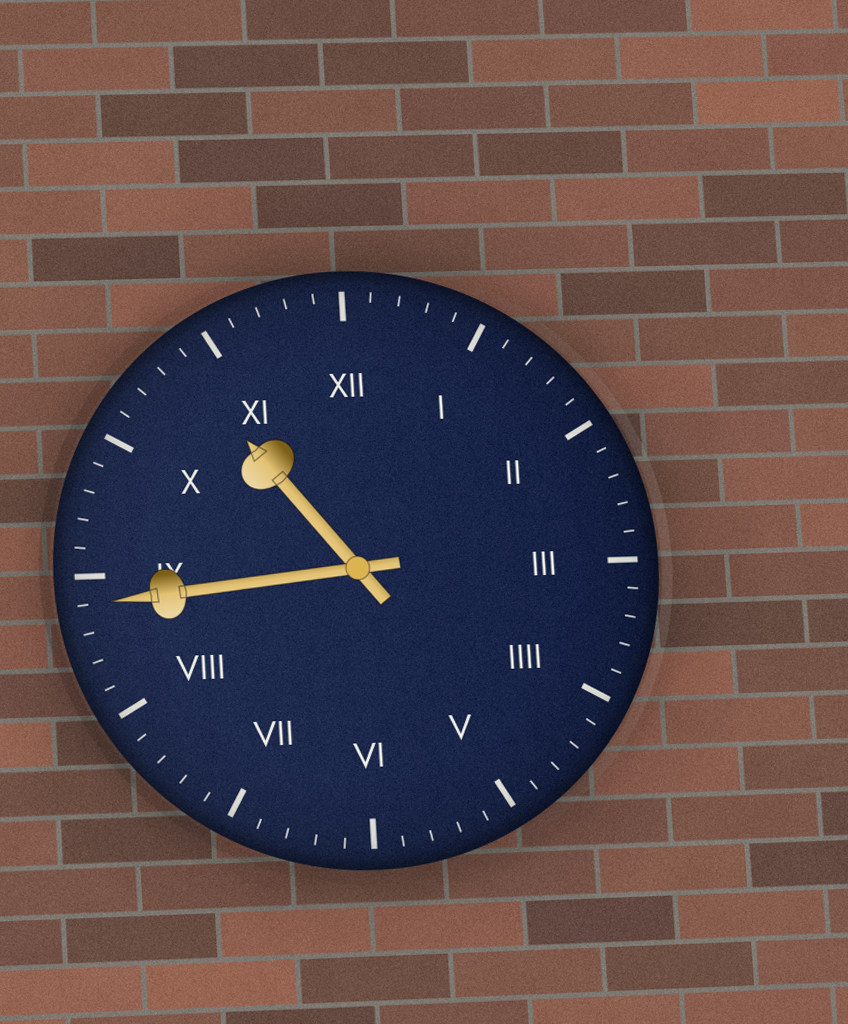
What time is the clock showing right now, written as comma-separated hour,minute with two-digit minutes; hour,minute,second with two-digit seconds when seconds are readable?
10,44
